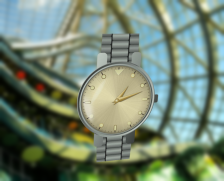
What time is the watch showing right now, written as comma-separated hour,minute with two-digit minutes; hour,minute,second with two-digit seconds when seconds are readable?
1,12
